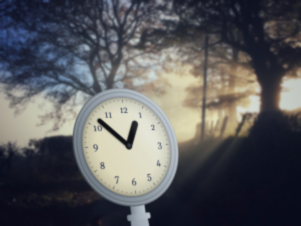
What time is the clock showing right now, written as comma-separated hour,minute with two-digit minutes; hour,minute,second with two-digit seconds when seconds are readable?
12,52
